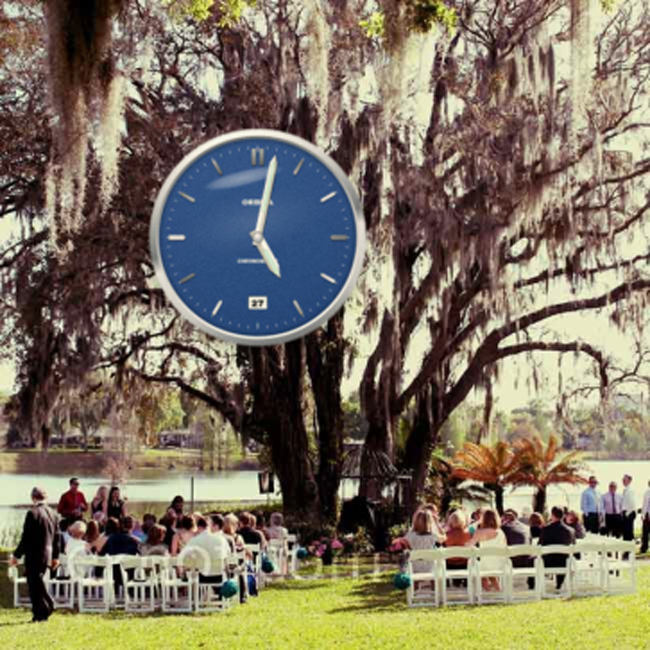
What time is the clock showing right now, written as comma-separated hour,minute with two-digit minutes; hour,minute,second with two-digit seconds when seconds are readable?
5,02
